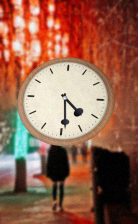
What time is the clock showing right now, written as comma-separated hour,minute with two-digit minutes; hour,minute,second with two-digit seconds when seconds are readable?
4,29
